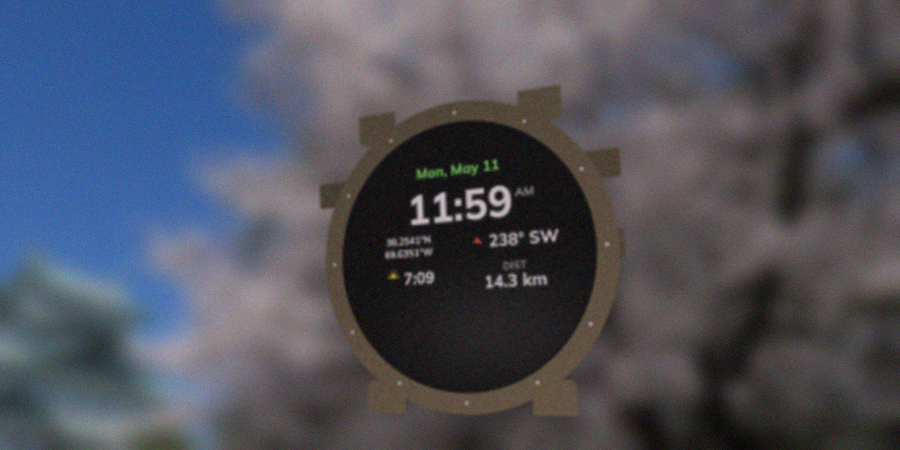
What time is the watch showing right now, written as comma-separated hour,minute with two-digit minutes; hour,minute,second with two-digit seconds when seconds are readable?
11,59
